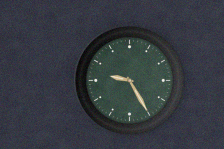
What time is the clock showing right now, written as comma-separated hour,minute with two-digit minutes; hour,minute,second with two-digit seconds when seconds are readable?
9,25
